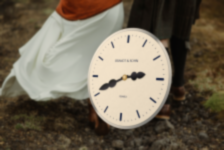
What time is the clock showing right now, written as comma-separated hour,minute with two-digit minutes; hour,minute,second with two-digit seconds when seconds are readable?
2,41
